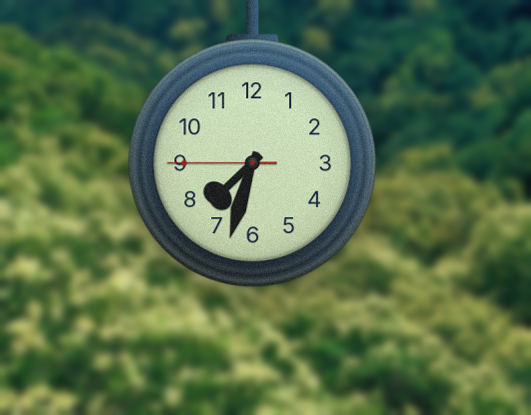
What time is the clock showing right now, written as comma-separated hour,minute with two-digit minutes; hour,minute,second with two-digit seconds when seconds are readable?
7,32,45
